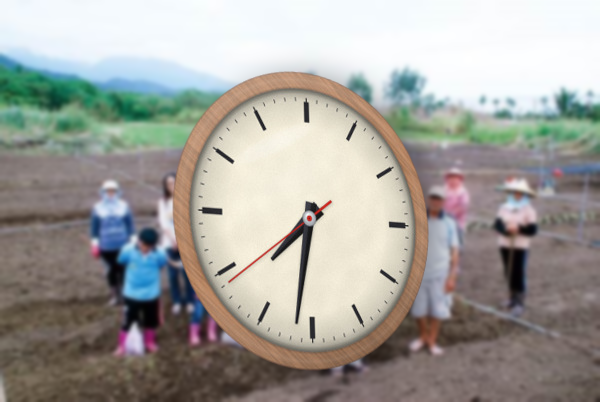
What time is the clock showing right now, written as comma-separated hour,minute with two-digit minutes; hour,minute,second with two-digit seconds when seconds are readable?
7,31,39
